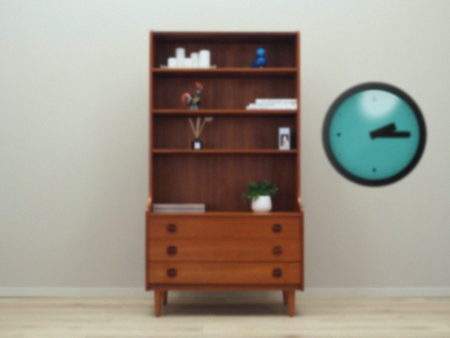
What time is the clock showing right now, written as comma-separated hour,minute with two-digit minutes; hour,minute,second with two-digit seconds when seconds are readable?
2,15
